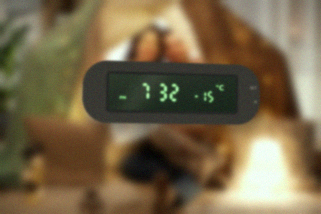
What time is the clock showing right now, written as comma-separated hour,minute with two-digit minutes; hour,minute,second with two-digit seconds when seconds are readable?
7,32
